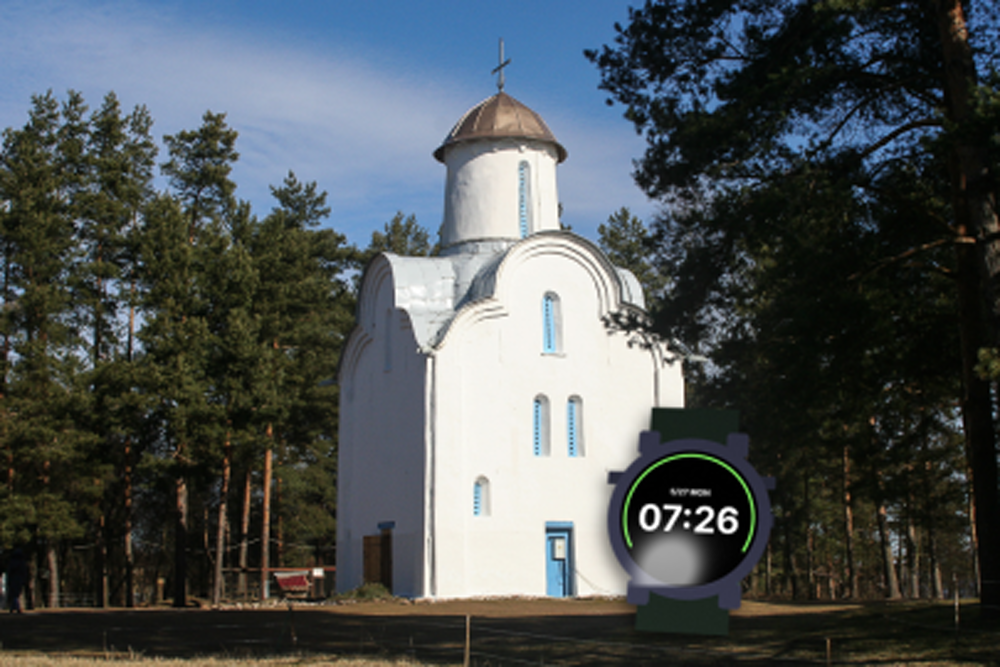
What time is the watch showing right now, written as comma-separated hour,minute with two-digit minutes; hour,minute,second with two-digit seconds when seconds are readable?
7,26
